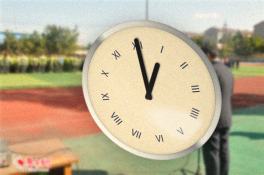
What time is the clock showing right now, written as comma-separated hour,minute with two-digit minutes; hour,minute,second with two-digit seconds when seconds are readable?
1,00
